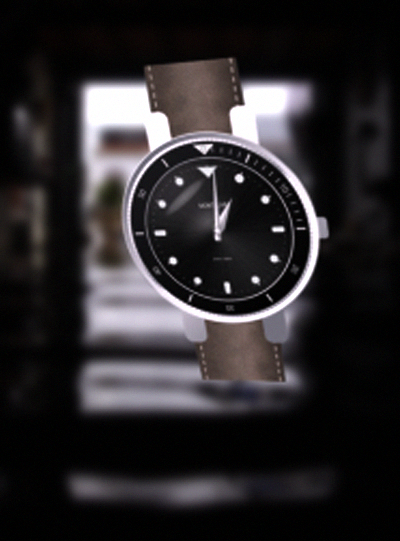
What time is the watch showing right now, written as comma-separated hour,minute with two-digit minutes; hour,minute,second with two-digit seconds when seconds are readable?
1,01
